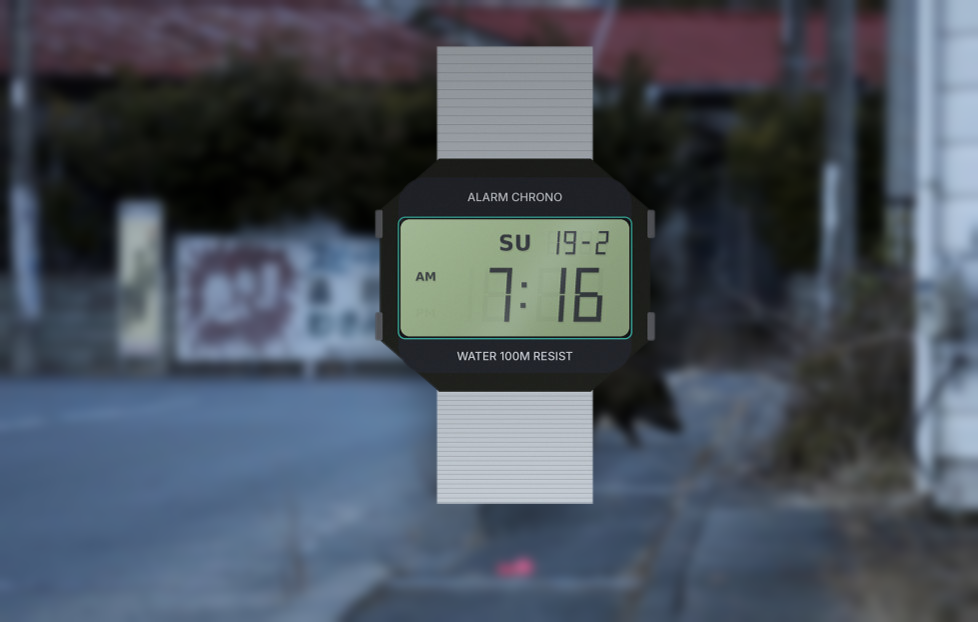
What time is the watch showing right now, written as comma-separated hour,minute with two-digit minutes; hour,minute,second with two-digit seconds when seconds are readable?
7,16
